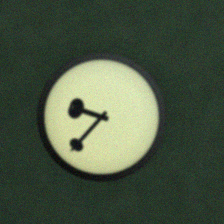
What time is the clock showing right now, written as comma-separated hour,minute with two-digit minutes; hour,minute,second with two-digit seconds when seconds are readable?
9,37
